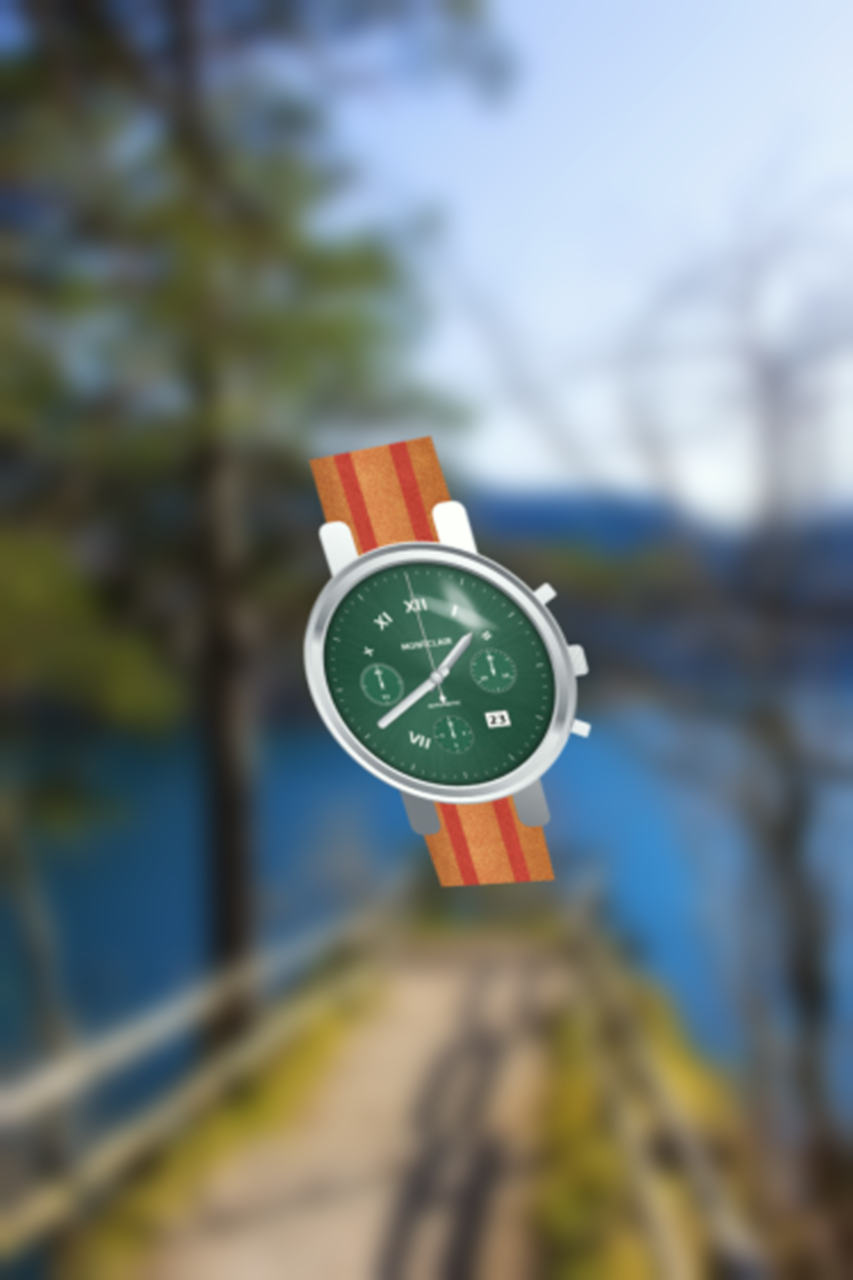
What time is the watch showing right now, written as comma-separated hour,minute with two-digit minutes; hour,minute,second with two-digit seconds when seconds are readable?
1,40
